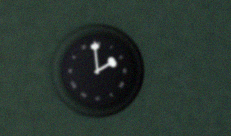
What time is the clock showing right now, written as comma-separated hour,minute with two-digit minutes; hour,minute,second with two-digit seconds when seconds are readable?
1,59
